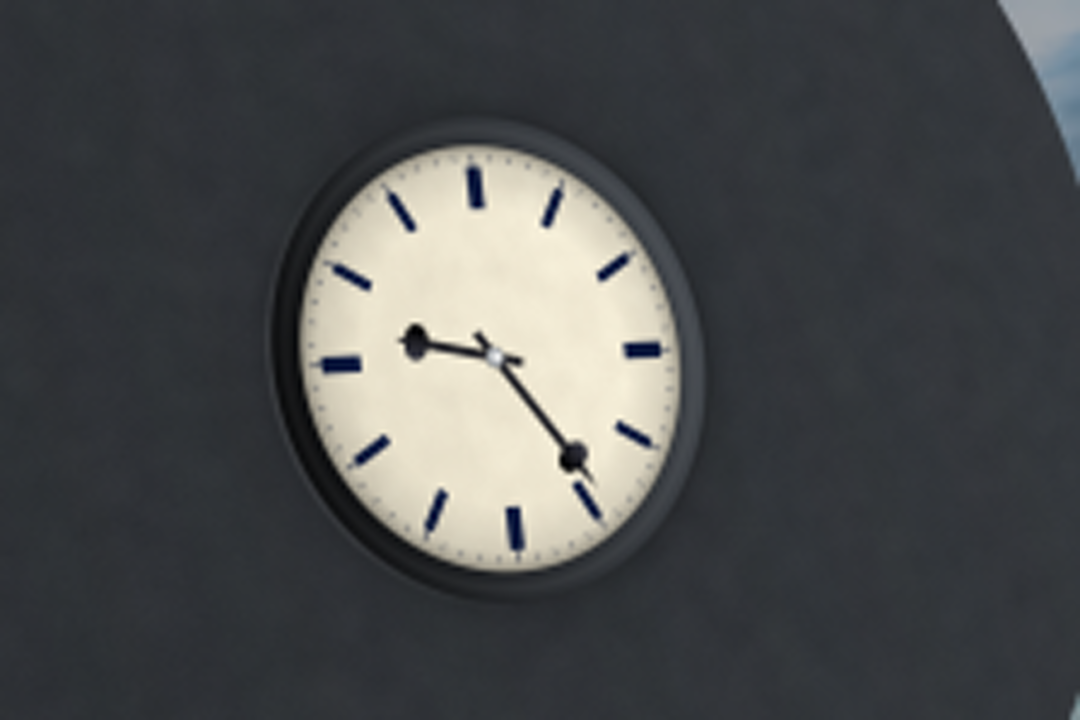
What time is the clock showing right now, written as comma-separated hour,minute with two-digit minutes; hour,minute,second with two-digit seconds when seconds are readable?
9,24
